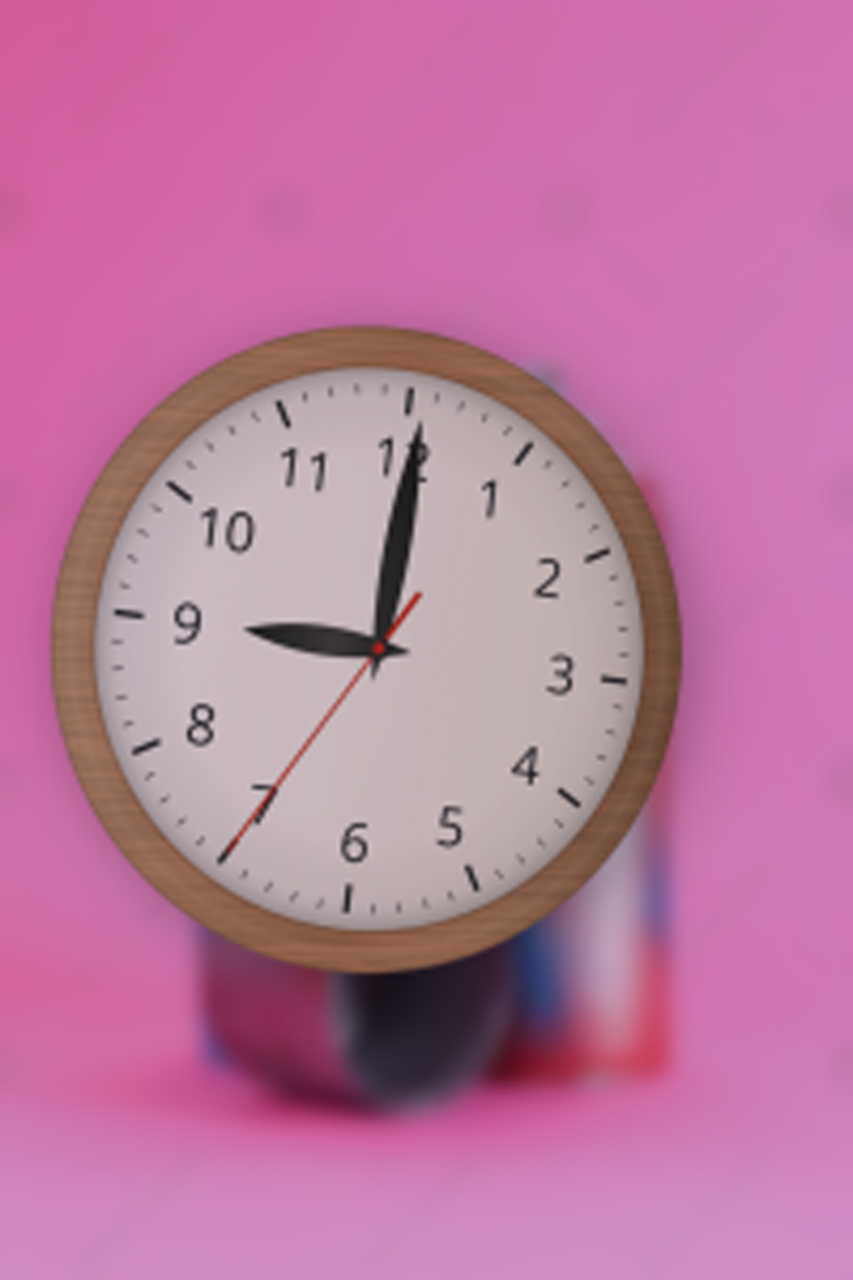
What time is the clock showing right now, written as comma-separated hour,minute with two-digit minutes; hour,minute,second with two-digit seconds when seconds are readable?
9,00,35
